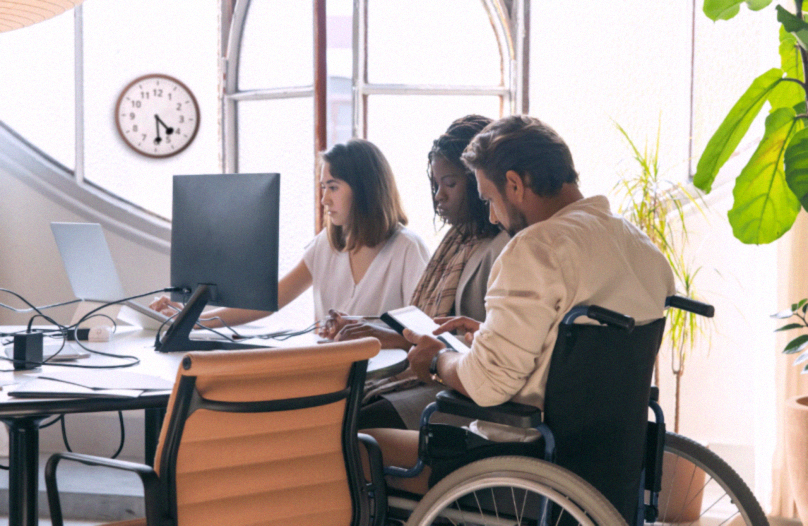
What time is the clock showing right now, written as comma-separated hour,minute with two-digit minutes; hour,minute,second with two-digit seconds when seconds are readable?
4,29
